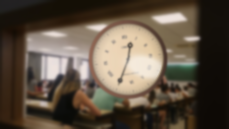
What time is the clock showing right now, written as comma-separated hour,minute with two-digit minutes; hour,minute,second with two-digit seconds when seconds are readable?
12,35
